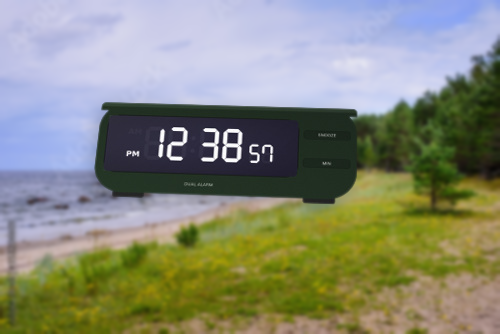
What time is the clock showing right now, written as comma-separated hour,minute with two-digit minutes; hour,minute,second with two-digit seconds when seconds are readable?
12,38,57
